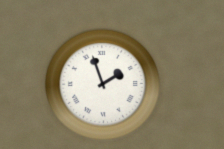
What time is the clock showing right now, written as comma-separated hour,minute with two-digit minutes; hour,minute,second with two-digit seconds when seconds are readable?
1,57
